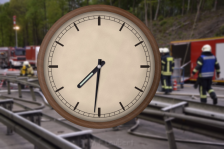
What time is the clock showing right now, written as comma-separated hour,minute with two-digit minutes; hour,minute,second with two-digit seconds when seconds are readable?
7,31
